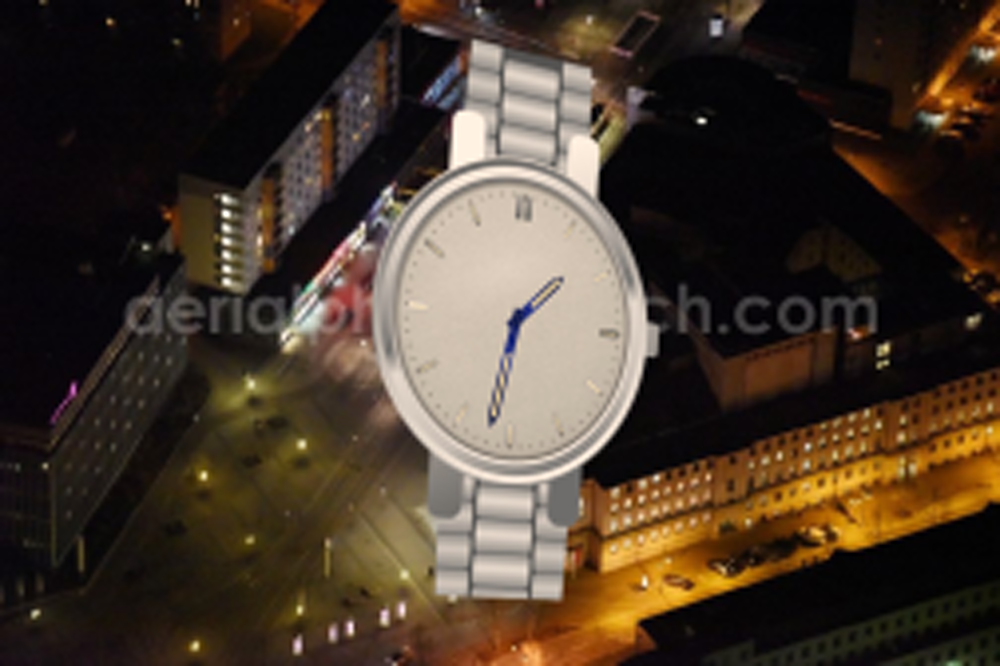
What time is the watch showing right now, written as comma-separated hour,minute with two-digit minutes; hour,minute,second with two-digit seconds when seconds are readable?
1,32
